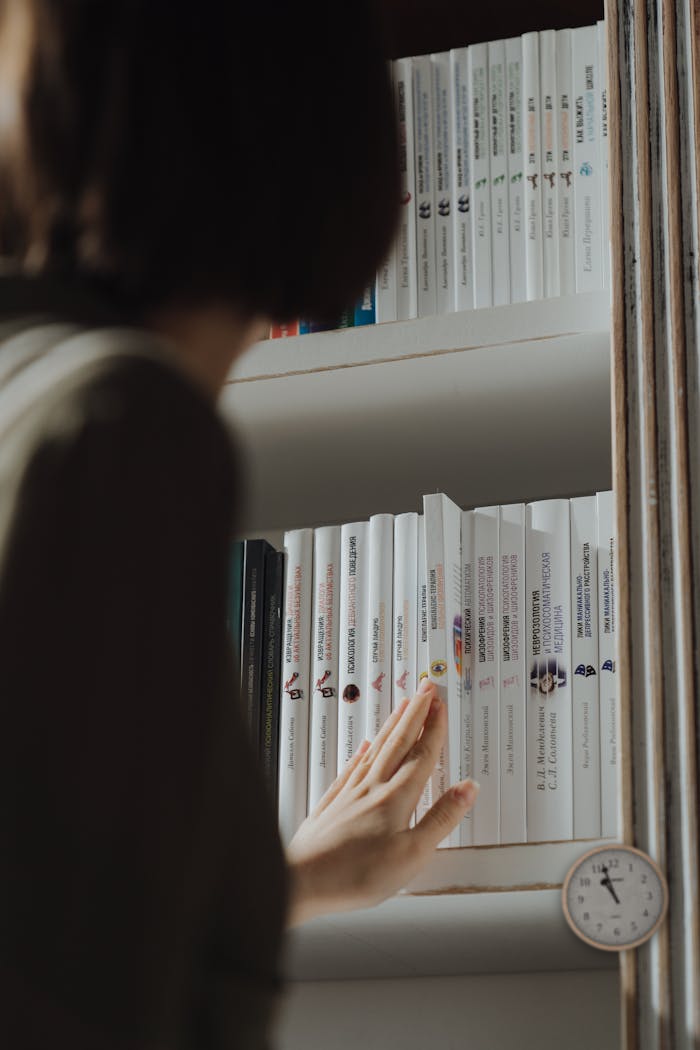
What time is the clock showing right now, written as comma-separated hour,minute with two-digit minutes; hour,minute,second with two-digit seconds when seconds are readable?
10,57
